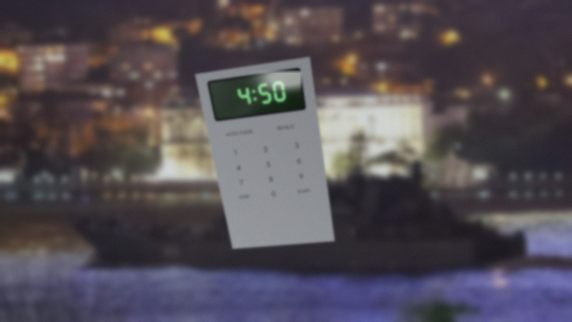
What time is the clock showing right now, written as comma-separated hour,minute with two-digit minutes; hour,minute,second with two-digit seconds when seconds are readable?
4,50
